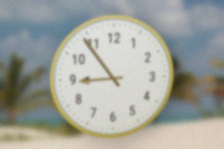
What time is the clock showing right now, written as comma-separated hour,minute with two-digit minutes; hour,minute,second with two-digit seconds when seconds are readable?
8,54
